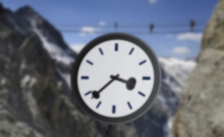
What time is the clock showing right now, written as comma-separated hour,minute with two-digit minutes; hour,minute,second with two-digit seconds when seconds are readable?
3,38
